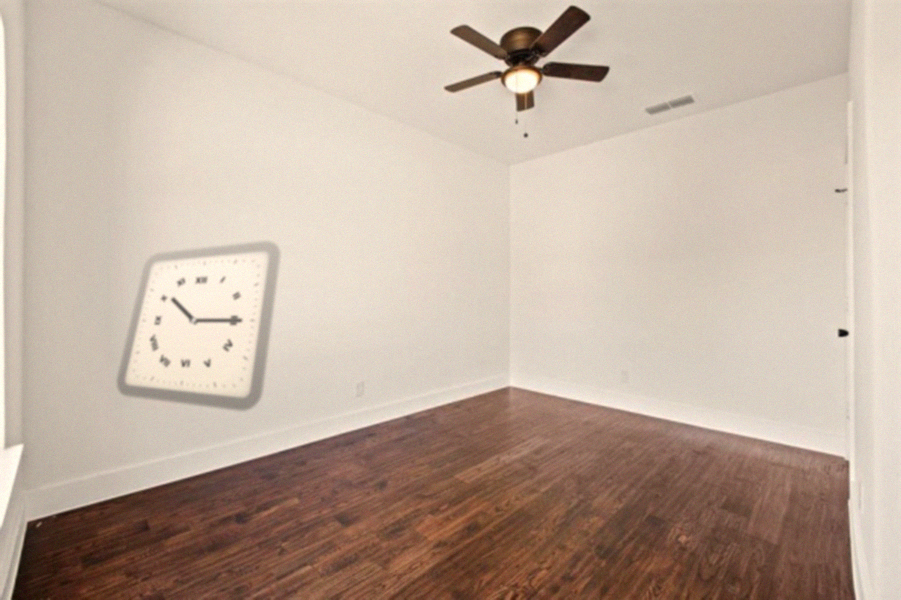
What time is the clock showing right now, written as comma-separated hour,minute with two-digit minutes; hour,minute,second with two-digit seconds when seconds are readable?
10,15
